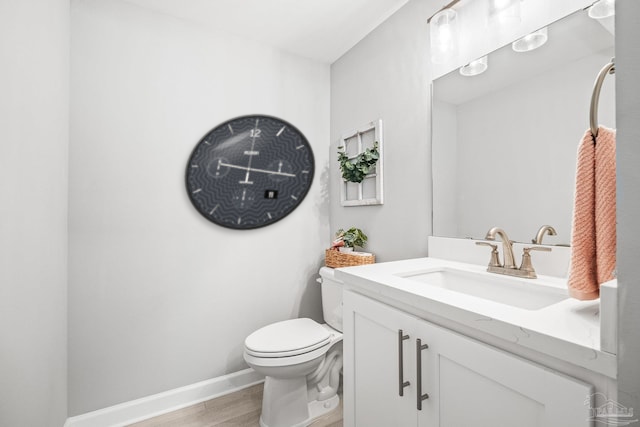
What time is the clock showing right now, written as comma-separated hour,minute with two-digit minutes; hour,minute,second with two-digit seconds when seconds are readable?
9,16
